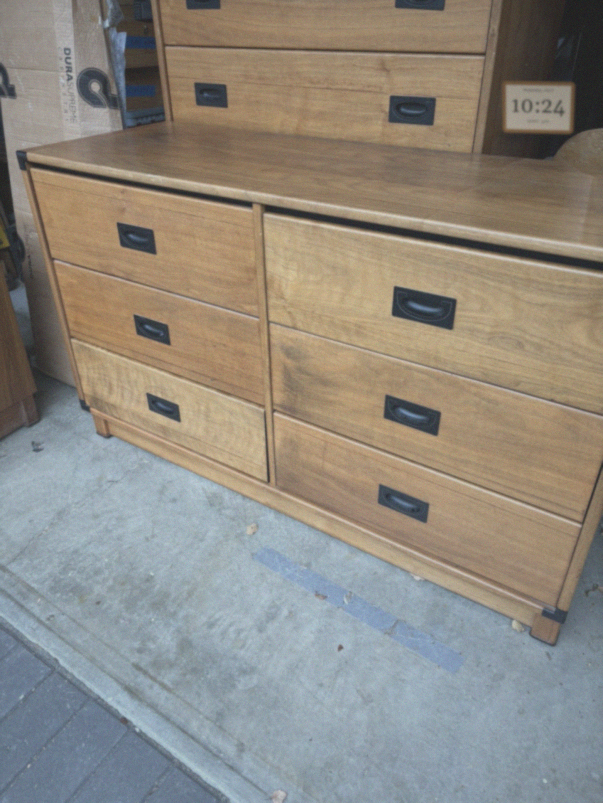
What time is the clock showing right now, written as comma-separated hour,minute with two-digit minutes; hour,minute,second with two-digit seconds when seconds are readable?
10,24
